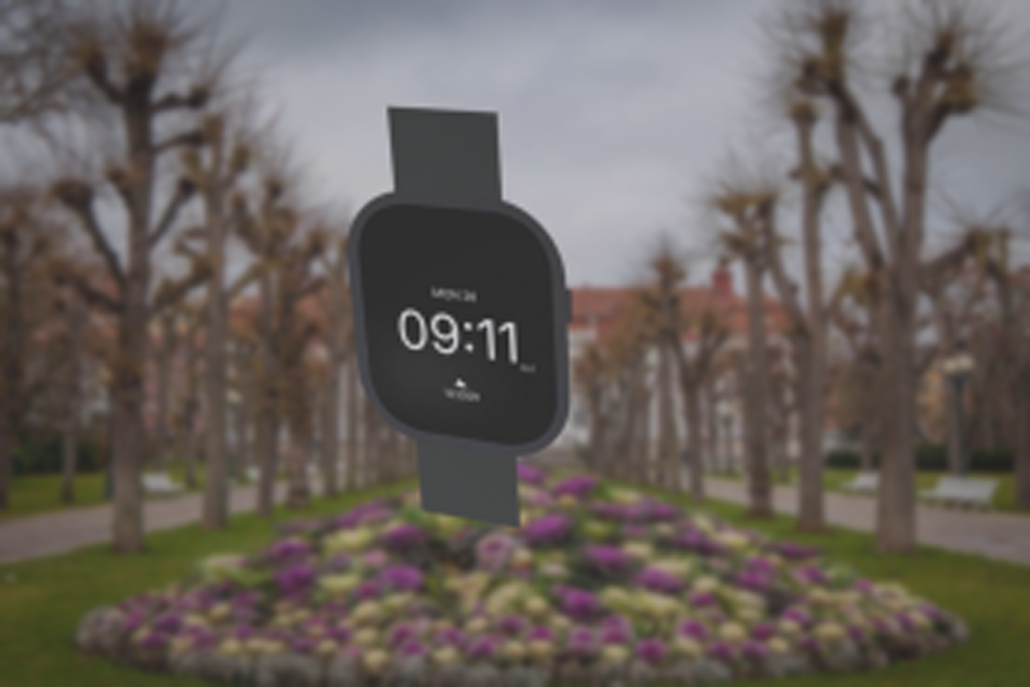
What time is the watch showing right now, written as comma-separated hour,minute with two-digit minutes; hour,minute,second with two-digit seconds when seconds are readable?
9,11
